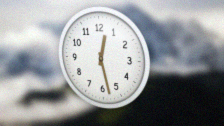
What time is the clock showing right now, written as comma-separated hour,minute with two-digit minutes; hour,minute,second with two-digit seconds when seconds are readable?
12,28
